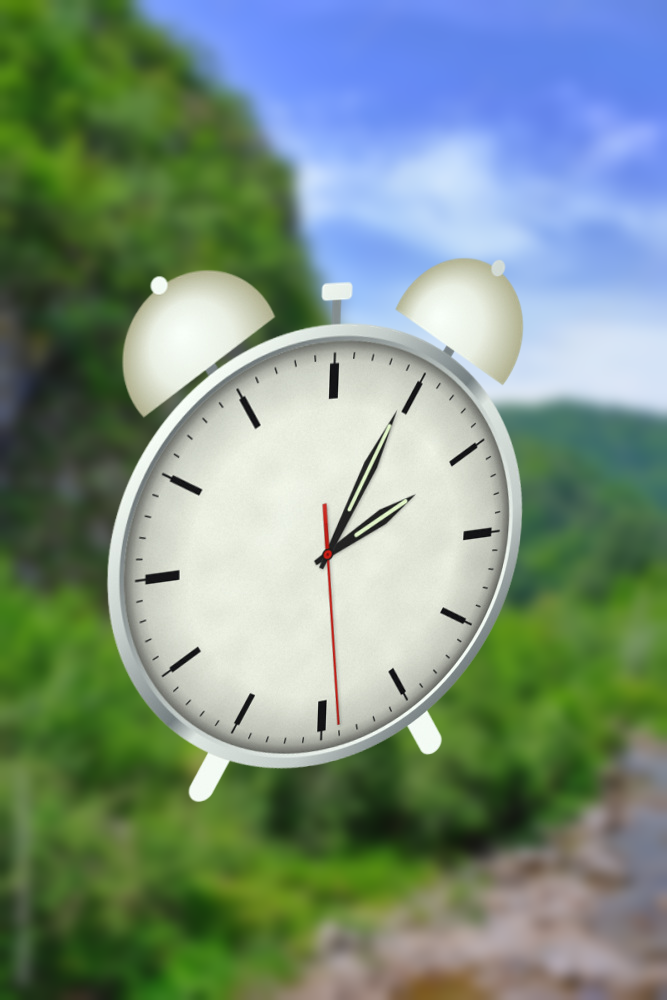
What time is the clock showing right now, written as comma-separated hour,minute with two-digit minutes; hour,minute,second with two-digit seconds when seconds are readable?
2,04,29
